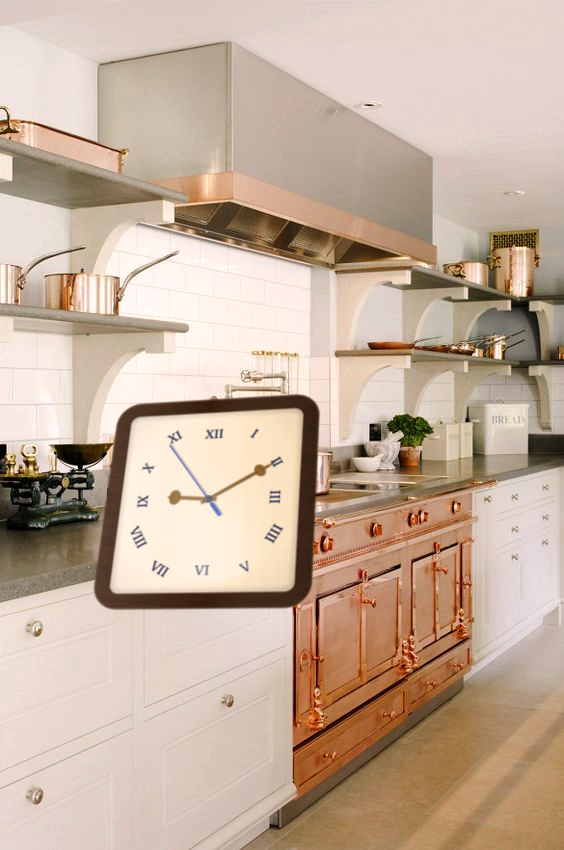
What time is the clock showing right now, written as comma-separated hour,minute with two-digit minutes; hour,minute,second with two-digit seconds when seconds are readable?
9,09,54
